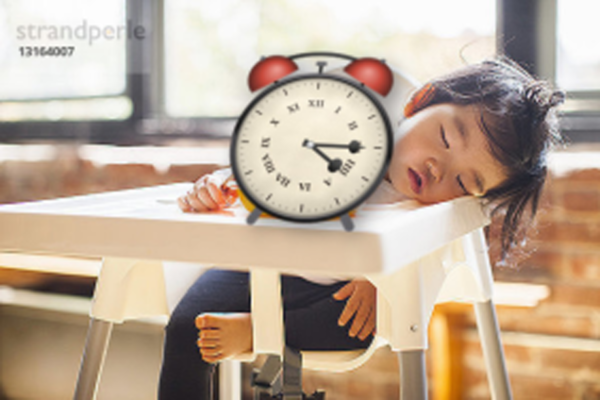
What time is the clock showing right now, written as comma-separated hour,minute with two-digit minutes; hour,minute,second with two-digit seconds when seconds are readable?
4,15
